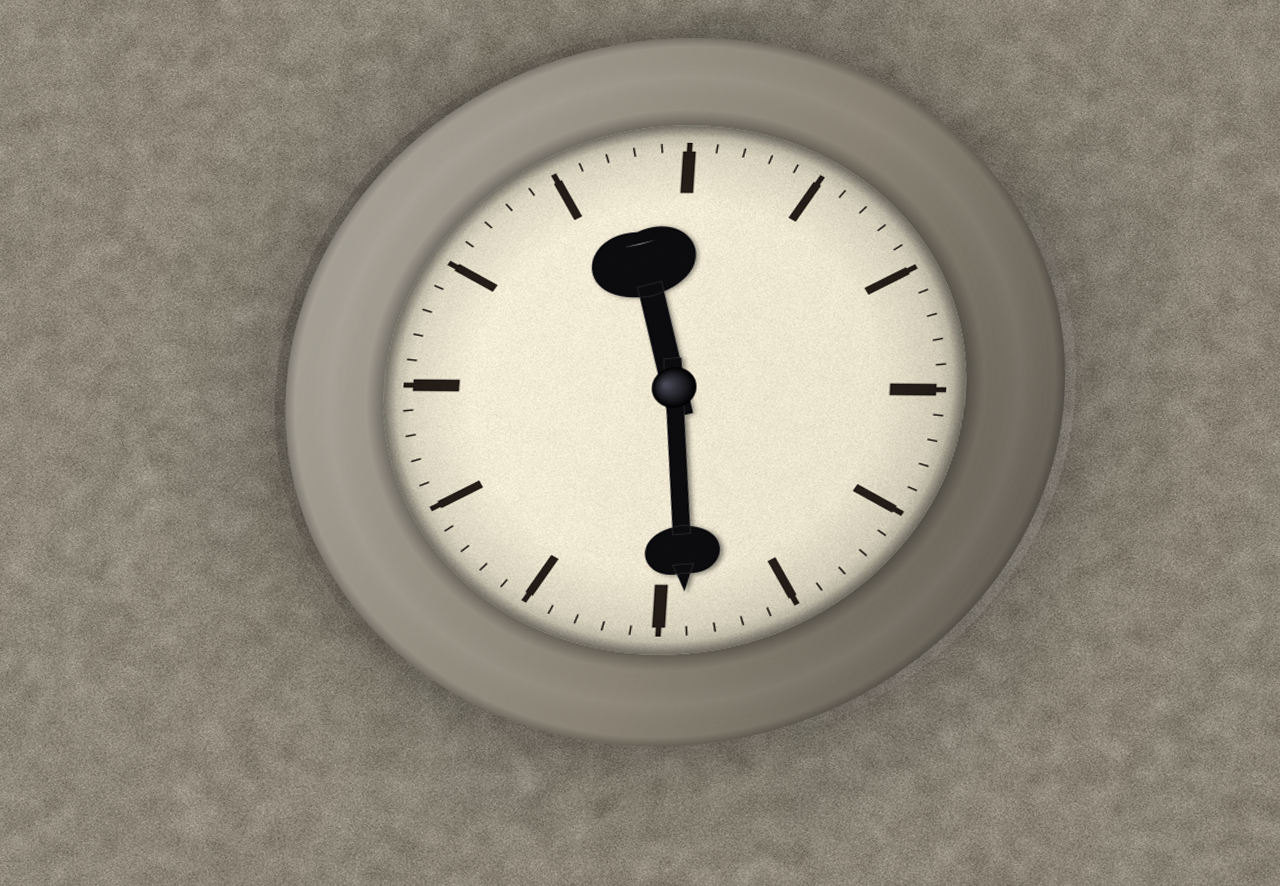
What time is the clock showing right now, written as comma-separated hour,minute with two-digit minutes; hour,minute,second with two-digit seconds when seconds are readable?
11,29
